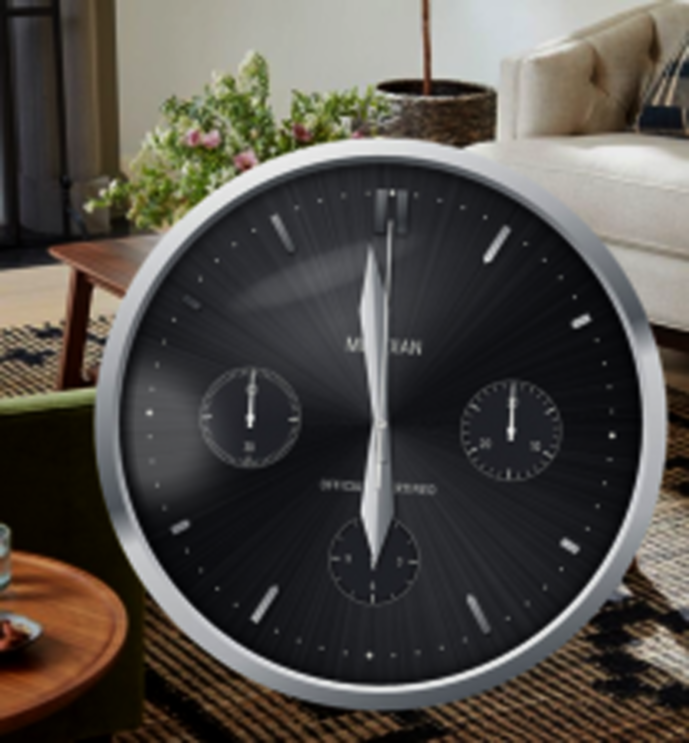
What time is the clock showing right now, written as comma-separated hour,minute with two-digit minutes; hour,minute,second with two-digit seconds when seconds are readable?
5,59
